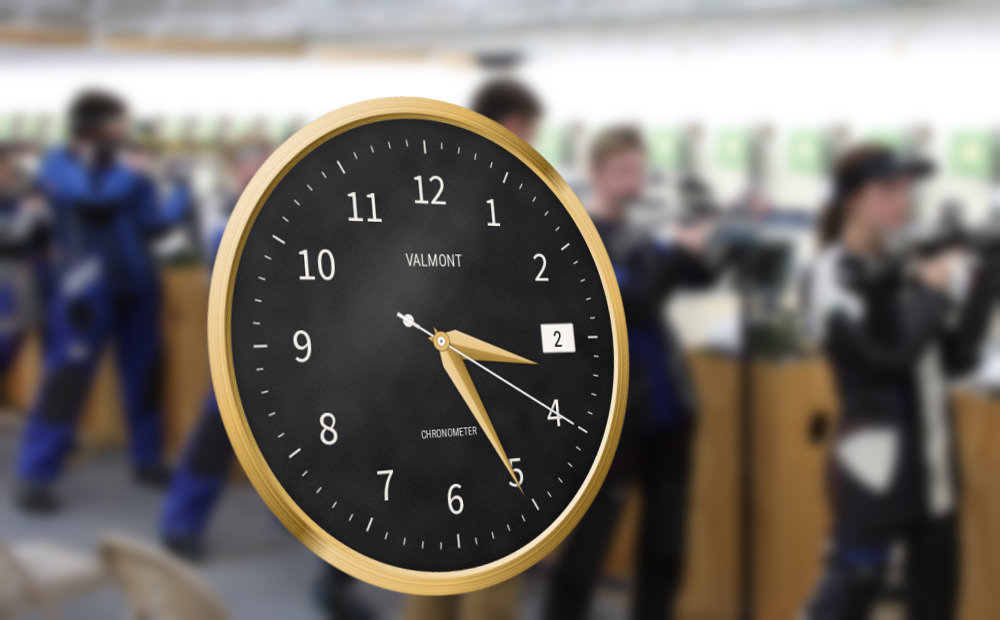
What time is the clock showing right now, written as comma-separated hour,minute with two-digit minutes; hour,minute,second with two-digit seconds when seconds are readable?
3,25,20
